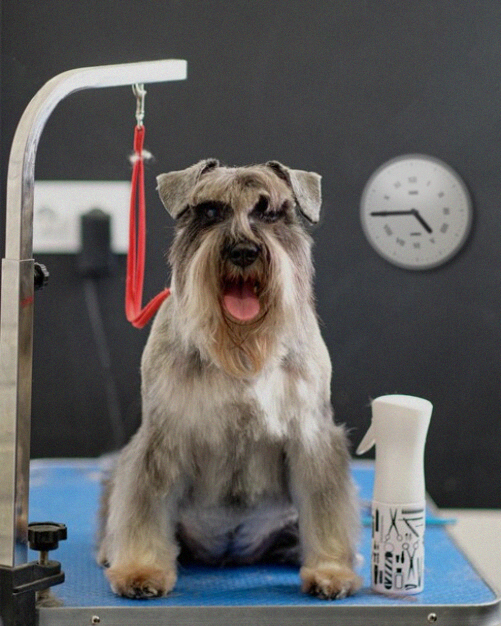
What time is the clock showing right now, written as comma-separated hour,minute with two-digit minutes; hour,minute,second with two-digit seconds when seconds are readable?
4,45
